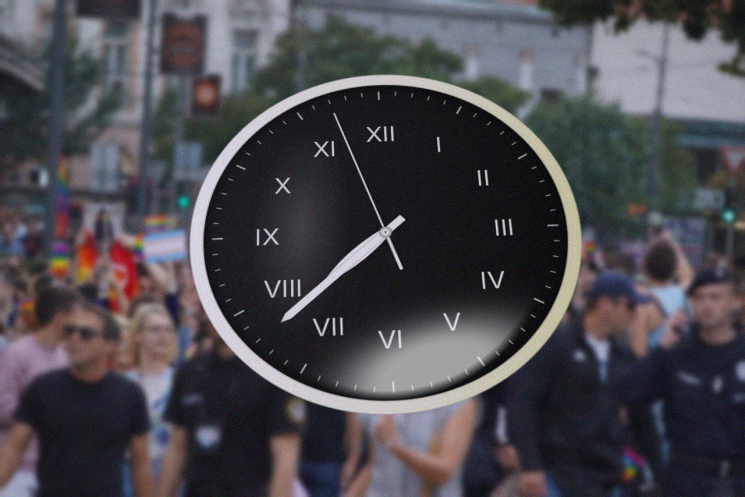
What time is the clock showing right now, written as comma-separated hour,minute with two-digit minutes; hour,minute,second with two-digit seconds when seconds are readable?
7,37,57
